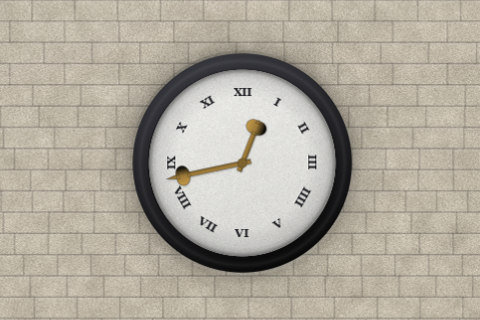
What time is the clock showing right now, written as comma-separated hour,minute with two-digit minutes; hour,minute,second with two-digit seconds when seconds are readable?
12,43
